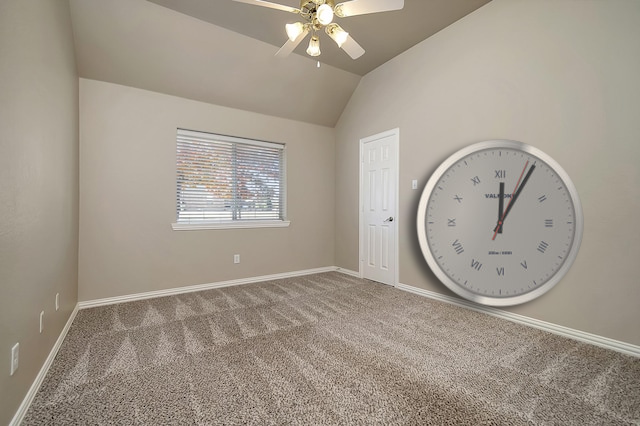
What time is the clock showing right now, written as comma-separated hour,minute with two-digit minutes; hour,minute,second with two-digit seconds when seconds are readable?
12,05,04
